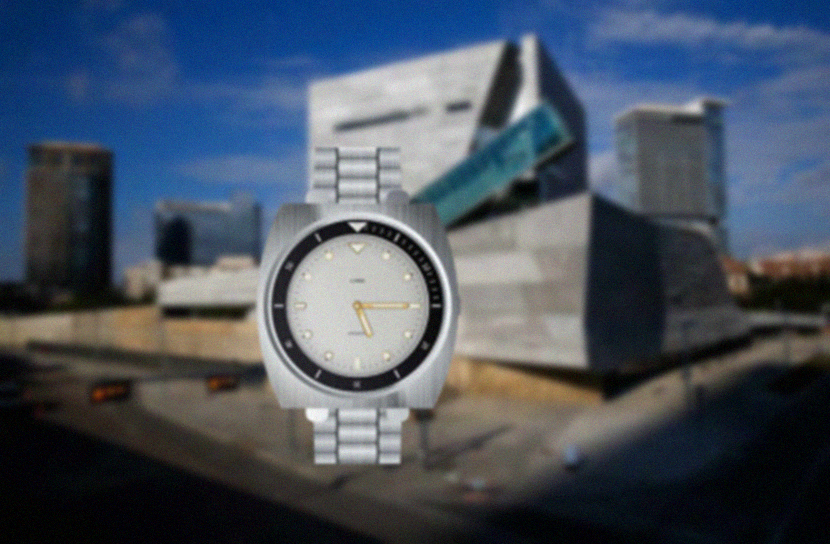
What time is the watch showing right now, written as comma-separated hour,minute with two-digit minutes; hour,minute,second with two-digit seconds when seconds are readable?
5,15
